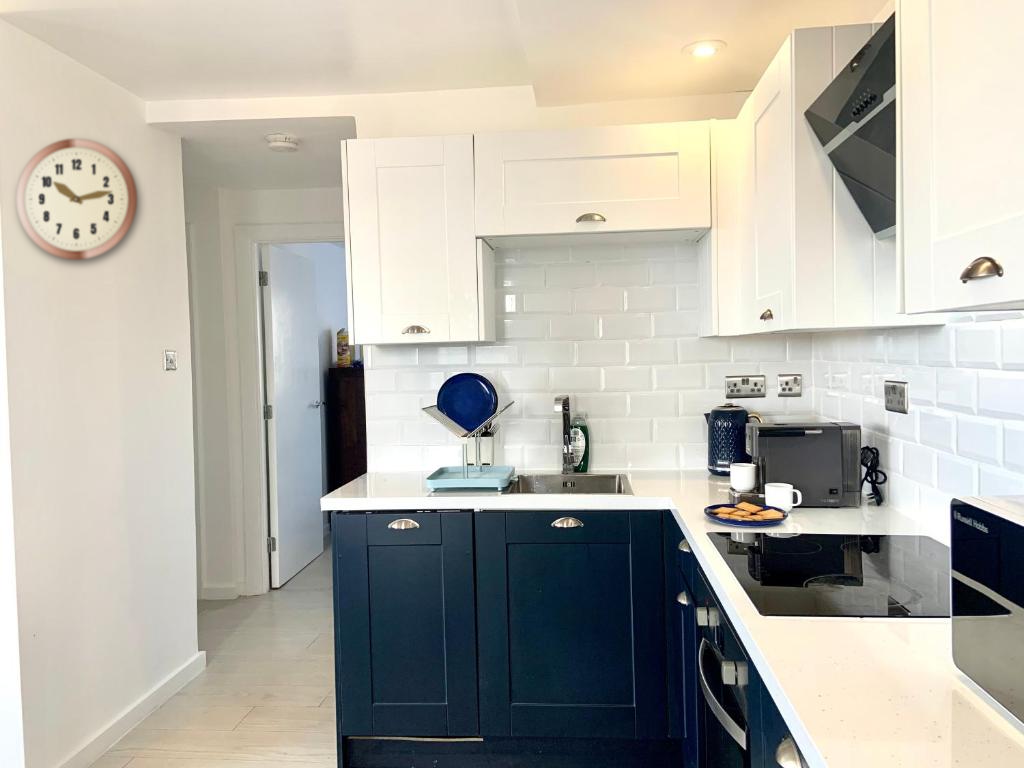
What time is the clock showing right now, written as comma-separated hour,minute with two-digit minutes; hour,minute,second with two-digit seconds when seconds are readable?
10,13
